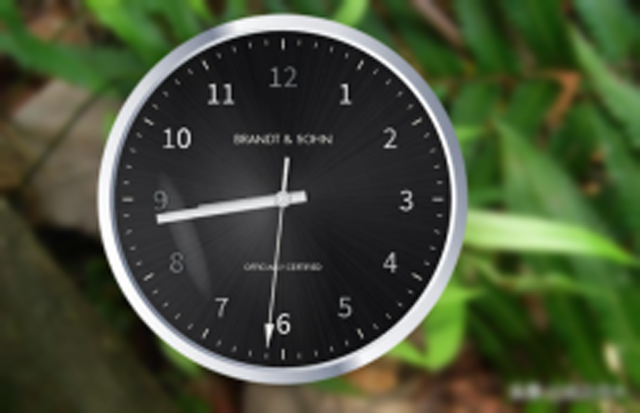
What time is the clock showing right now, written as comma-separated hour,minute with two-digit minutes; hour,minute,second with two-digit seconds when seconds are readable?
8,43,31
